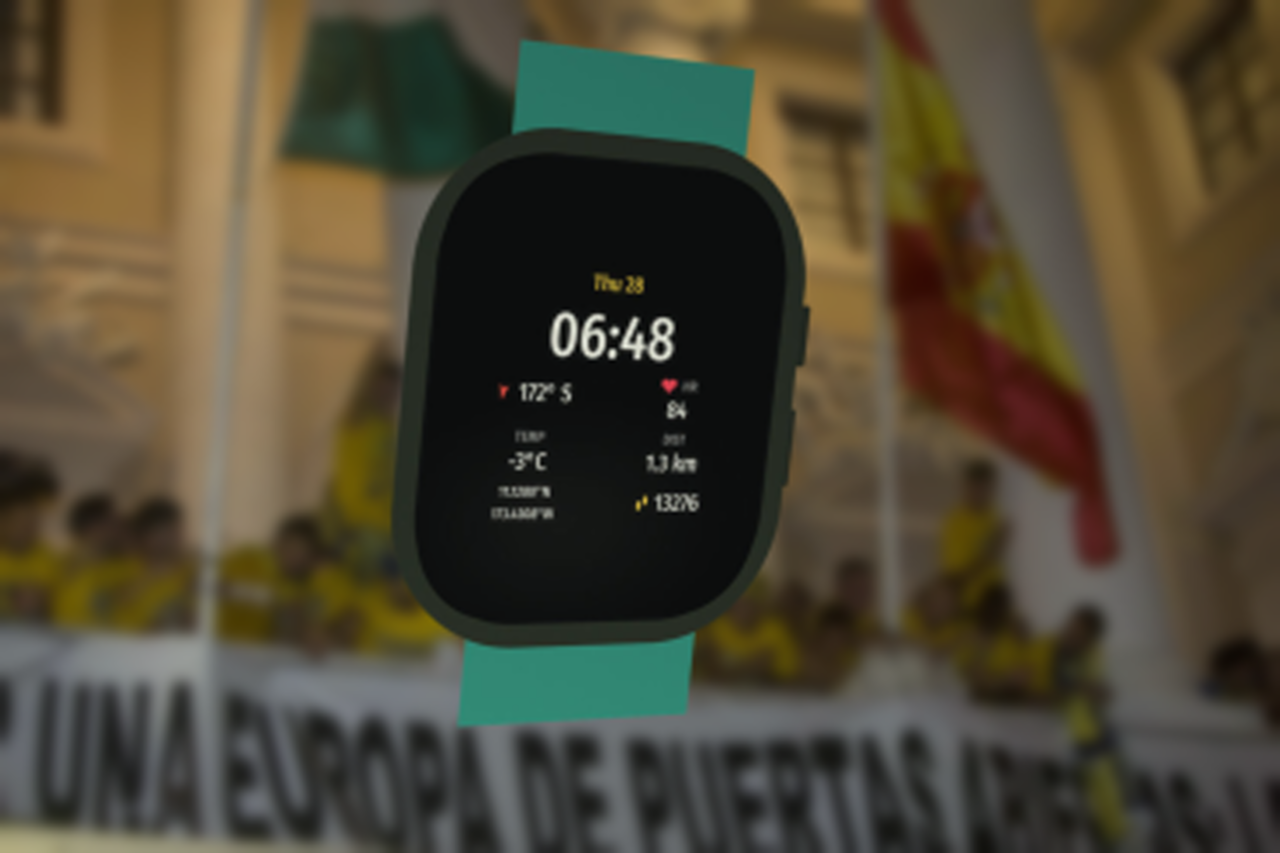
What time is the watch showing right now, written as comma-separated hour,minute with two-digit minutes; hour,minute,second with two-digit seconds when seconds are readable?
6,48
